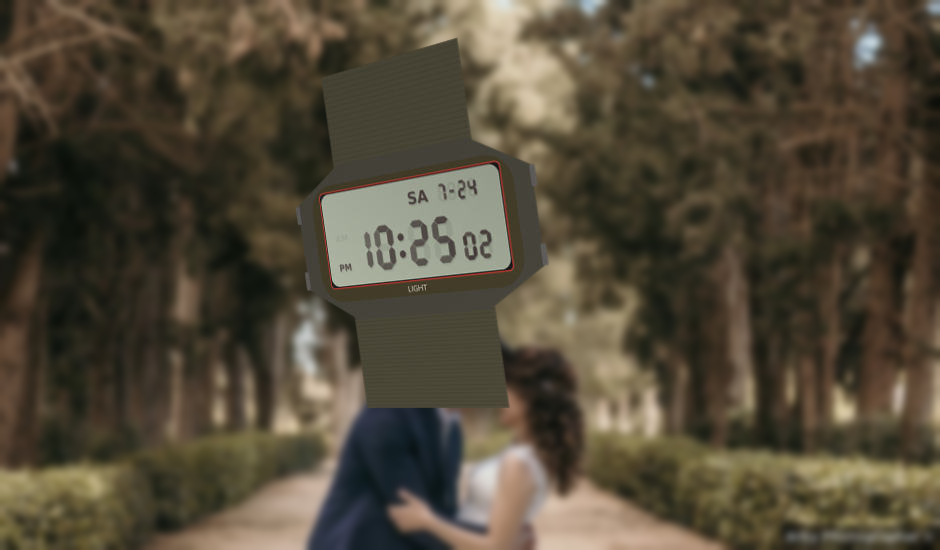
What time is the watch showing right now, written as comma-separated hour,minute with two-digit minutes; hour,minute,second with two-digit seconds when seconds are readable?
10,25,02
